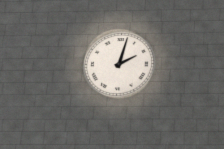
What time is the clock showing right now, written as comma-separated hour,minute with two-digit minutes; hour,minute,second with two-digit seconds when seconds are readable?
2,02
